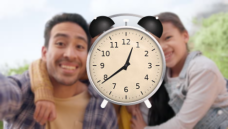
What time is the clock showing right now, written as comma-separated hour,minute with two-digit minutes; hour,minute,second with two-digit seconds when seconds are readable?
12,39
